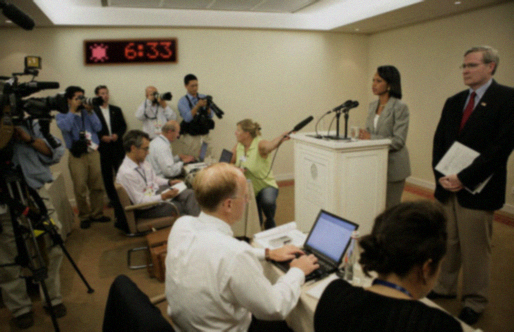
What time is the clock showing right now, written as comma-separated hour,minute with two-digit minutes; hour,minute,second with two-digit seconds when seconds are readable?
6,33
